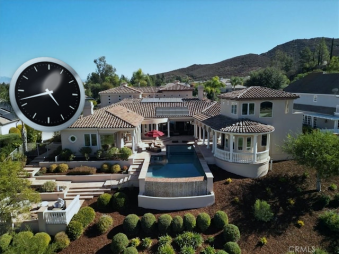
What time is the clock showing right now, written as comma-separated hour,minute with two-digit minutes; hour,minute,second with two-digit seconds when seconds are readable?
4,42
